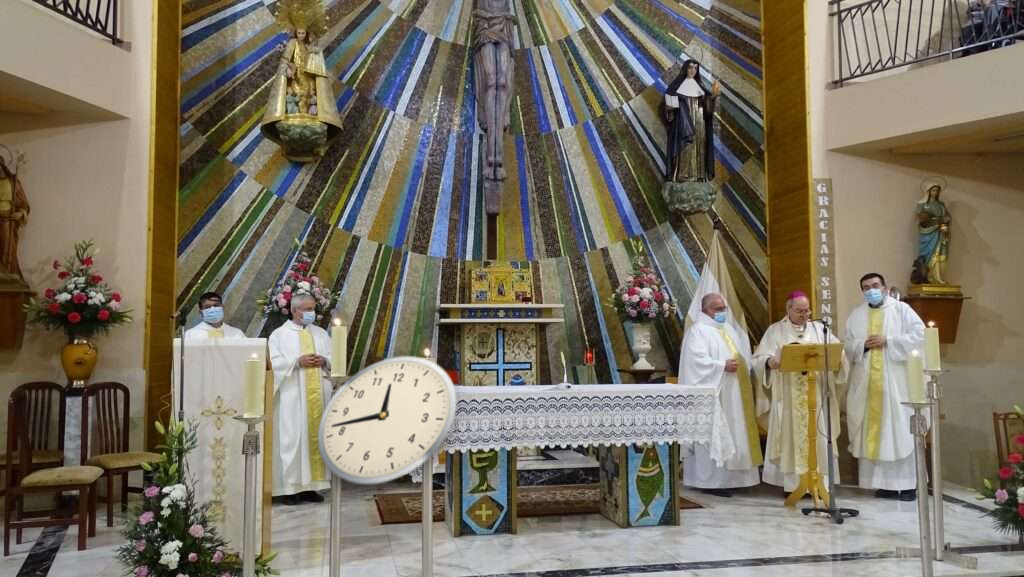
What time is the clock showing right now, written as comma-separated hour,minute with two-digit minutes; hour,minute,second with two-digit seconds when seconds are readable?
11,42
